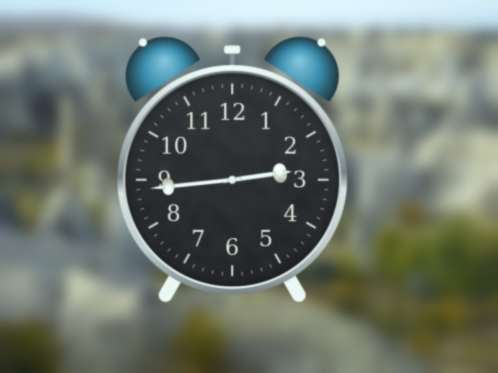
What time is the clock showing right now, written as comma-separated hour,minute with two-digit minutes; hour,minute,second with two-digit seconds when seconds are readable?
2,44
